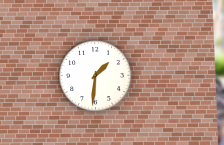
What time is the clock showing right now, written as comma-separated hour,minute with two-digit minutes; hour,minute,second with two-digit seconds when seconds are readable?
1,31
